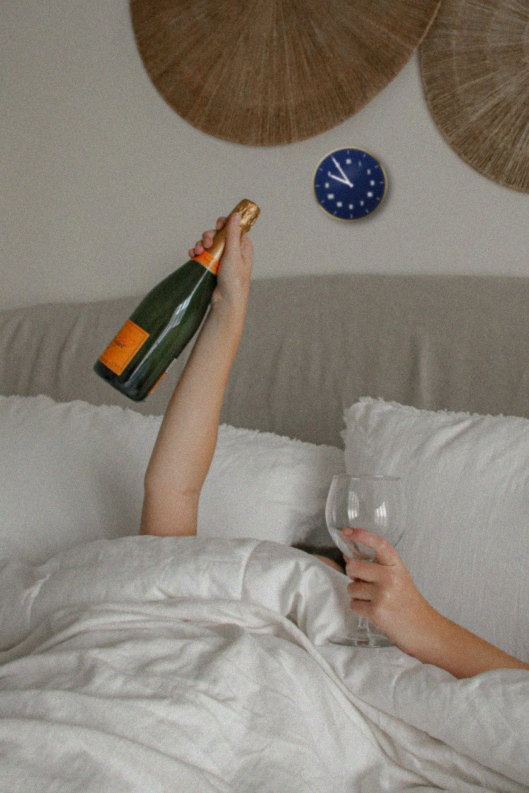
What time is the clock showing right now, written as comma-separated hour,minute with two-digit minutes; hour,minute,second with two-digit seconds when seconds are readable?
9,55
